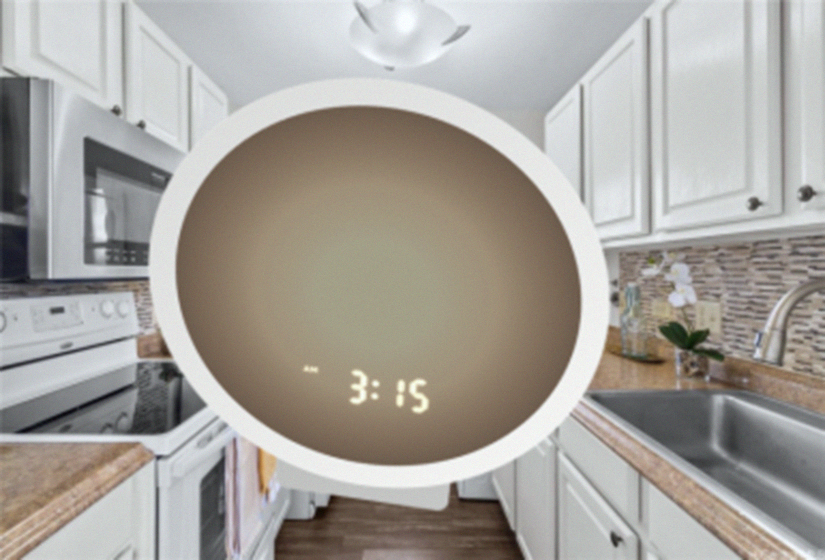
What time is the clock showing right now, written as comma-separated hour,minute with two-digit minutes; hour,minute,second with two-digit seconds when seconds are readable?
3,15
